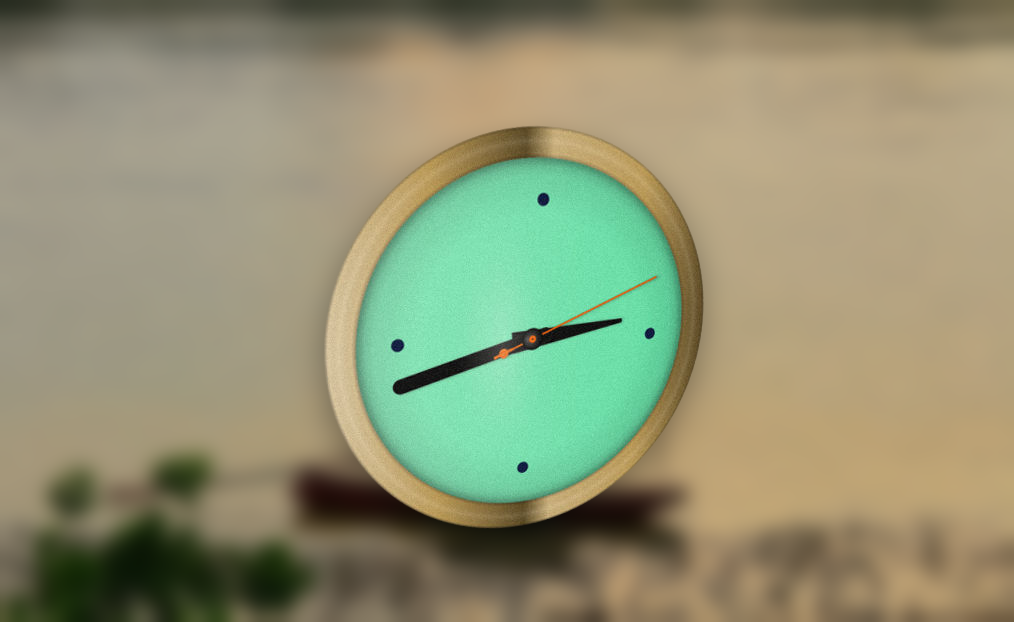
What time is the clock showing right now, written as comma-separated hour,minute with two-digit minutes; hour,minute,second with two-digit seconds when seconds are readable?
2,42,11
